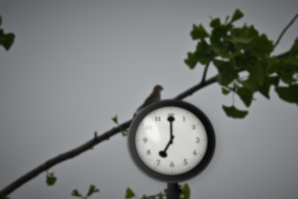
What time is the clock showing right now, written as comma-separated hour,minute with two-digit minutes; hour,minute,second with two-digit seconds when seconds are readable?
7,00
